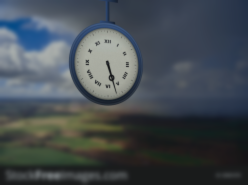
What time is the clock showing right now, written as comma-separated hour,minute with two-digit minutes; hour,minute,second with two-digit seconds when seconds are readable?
5,27
